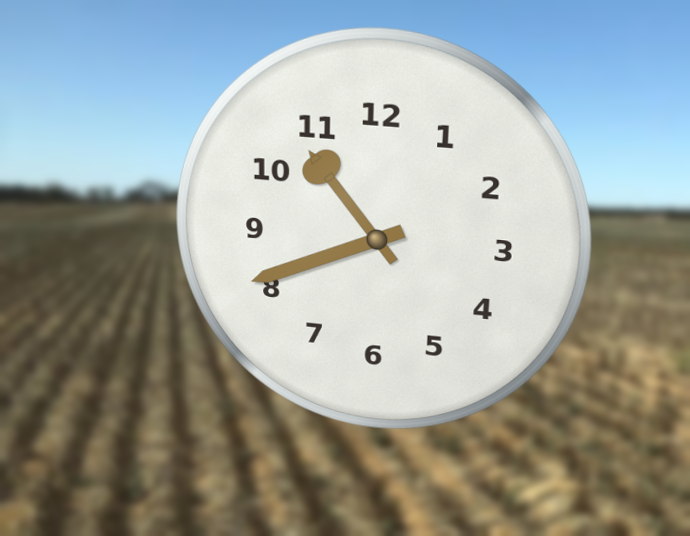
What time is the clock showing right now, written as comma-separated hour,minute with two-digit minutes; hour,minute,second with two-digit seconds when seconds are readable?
10,41
